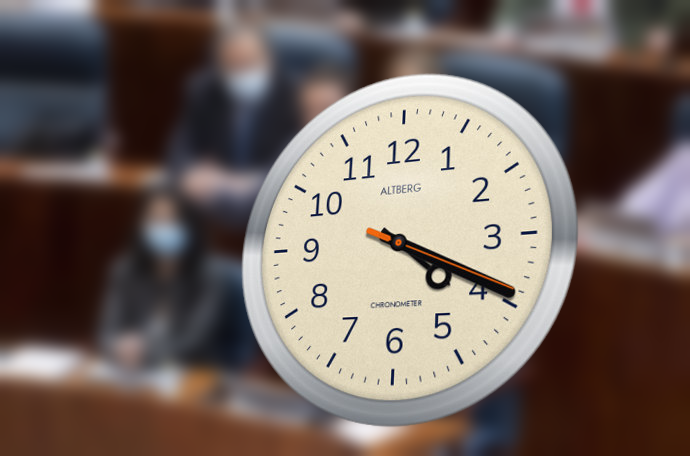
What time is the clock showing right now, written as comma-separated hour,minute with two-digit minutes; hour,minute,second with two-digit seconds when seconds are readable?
4,19,19
